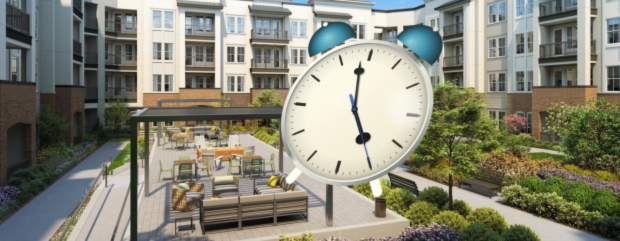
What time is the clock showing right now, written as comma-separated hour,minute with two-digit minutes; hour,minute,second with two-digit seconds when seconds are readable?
4,58,25
